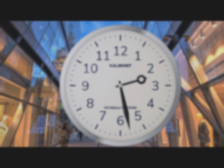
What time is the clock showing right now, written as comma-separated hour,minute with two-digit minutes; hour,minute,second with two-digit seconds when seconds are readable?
2,28
